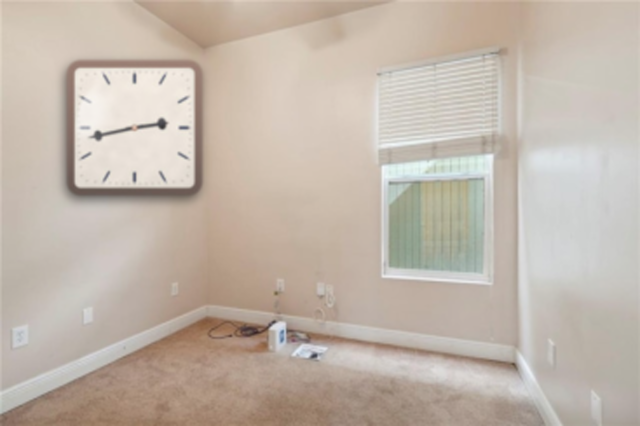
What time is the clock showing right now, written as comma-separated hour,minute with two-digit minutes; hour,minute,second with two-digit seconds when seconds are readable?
2,43
